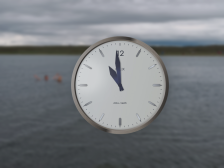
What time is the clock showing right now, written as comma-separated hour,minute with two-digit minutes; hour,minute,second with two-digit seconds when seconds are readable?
10,59
